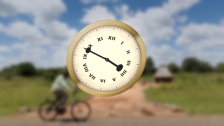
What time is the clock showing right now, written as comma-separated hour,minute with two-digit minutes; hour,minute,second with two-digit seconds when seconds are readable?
3,48
